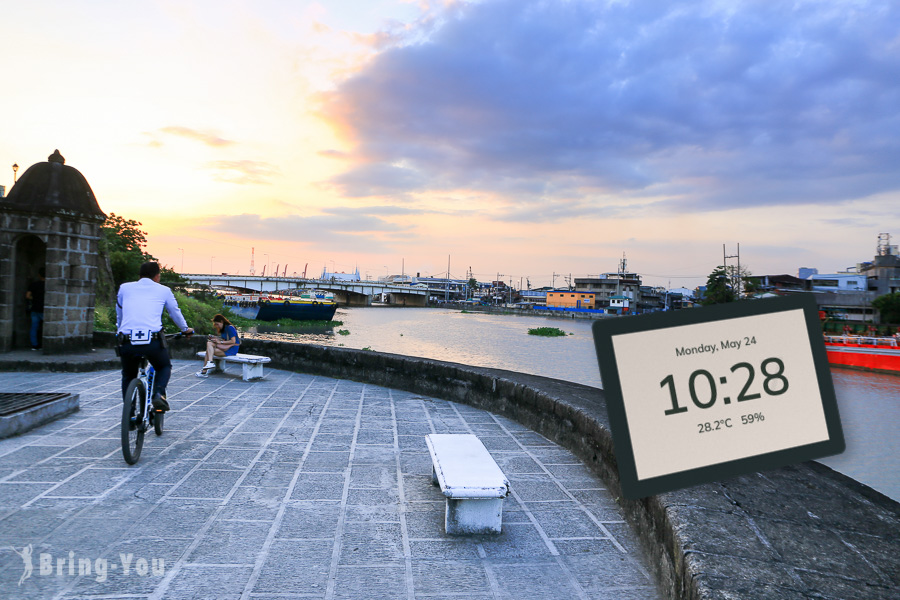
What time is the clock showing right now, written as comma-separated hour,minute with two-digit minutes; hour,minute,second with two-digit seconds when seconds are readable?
10,28
